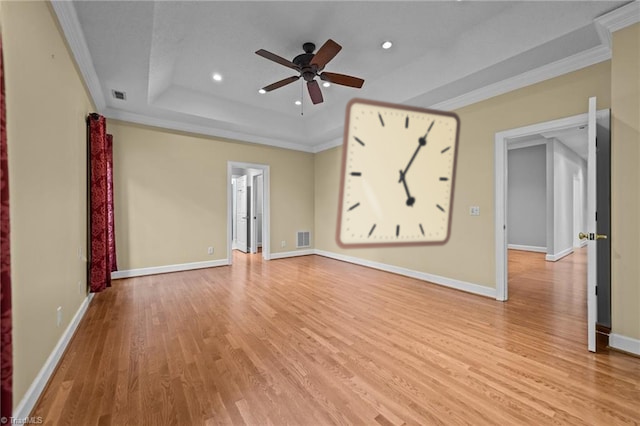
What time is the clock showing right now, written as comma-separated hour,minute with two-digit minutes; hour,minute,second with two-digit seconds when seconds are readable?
5,05
